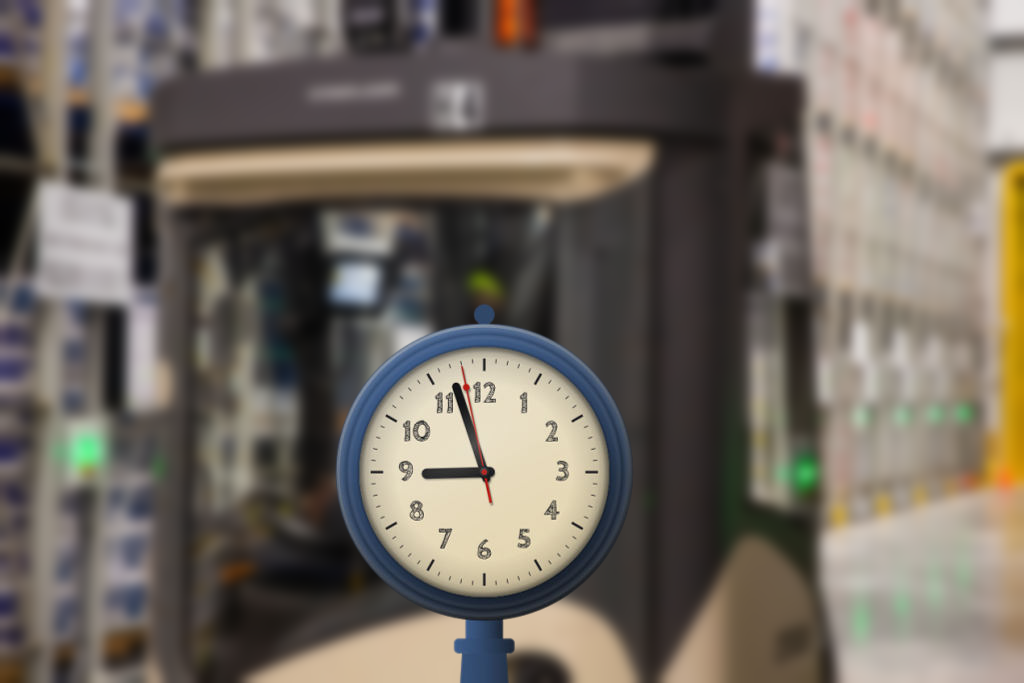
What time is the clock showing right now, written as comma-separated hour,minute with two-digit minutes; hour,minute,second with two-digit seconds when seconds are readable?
8,56,58
